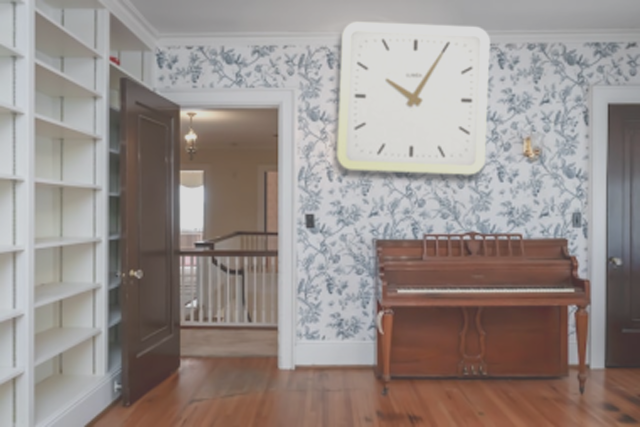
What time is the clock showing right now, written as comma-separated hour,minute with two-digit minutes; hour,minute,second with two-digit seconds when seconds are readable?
10,05
